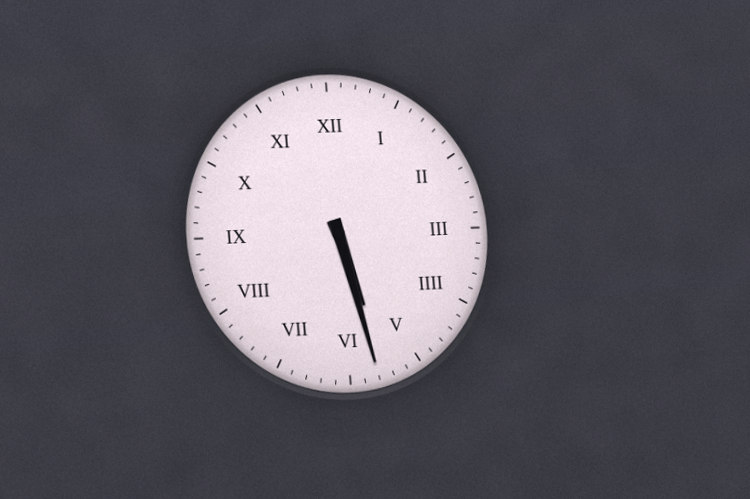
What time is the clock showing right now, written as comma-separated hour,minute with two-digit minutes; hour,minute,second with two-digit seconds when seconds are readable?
5,28
